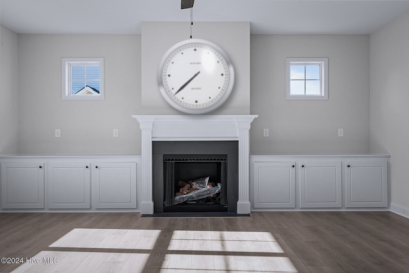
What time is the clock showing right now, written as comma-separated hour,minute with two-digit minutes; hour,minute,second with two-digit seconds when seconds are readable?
7,38
